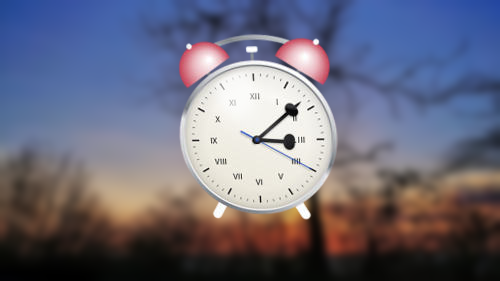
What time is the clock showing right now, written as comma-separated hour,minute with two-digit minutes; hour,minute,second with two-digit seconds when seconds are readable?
3,08,20
